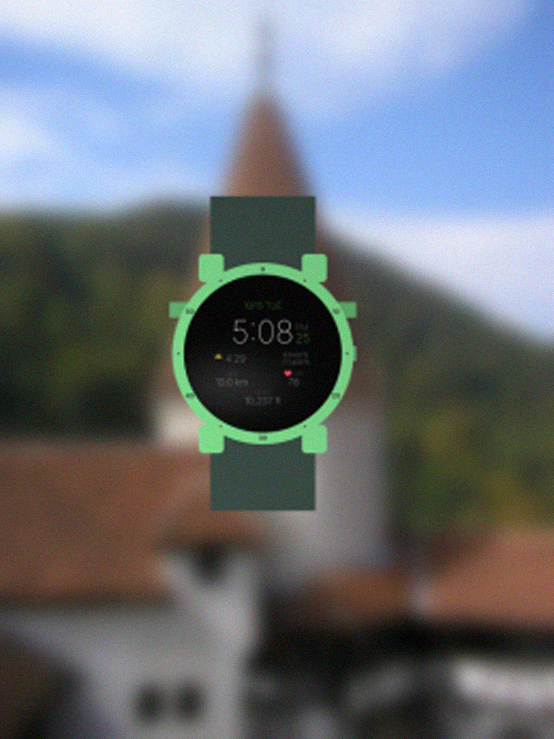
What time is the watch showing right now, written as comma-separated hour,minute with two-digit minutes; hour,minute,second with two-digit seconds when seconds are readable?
5,08
